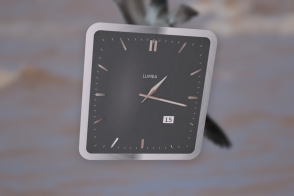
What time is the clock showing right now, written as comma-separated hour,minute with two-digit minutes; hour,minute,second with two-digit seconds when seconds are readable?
1,17
